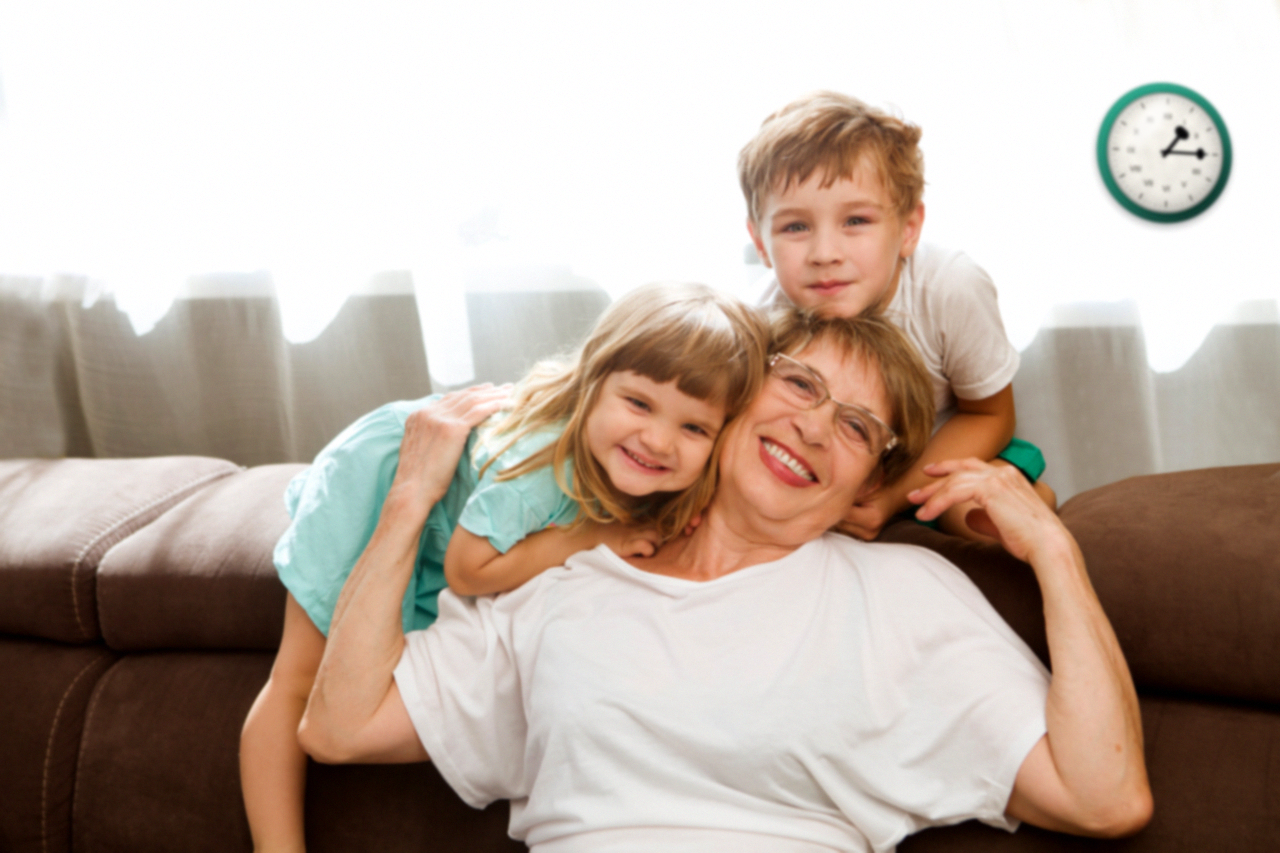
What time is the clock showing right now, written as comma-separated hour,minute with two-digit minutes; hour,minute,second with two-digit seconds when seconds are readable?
1,15
